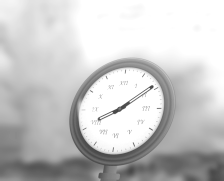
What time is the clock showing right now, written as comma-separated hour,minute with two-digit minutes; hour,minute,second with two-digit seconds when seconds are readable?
8,09
